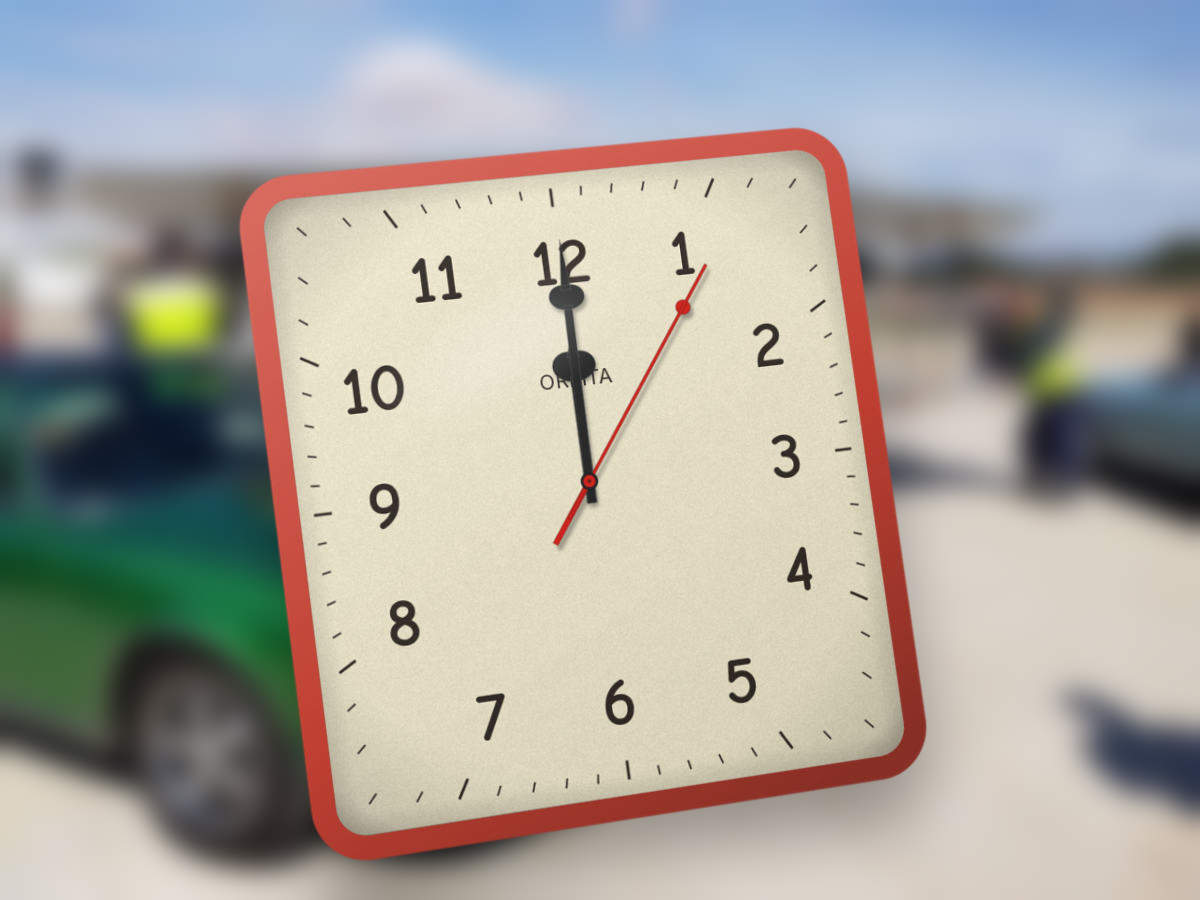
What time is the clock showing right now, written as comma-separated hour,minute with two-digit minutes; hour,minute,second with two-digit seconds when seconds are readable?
12,00,06
